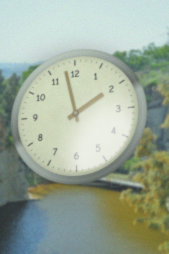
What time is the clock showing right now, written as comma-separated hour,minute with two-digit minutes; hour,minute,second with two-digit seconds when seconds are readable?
1,58
